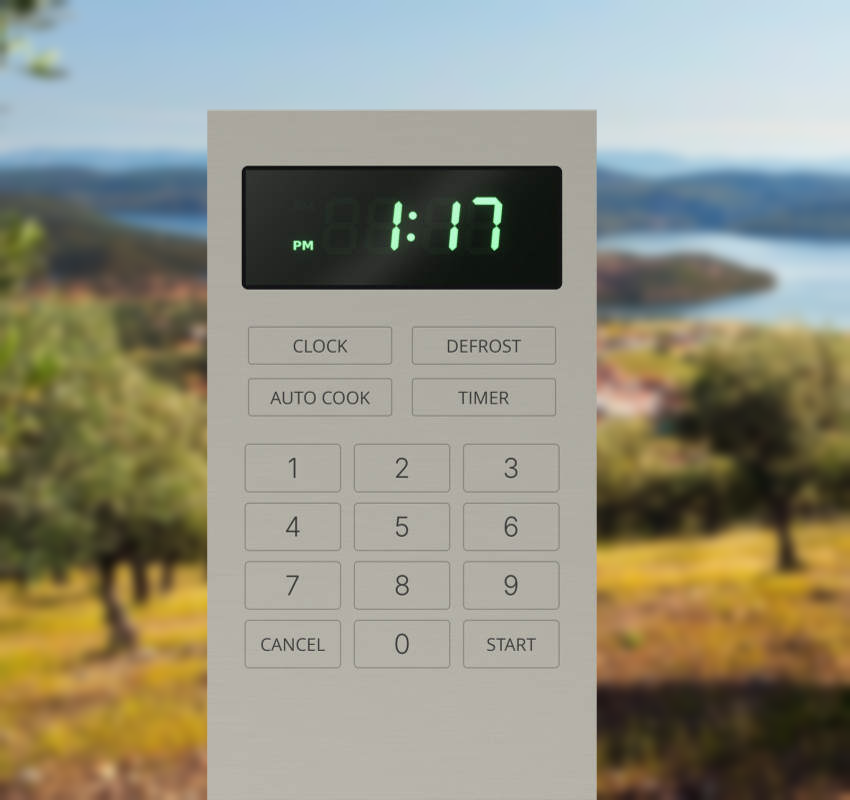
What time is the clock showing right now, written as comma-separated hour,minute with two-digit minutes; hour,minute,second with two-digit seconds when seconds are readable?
1,17
